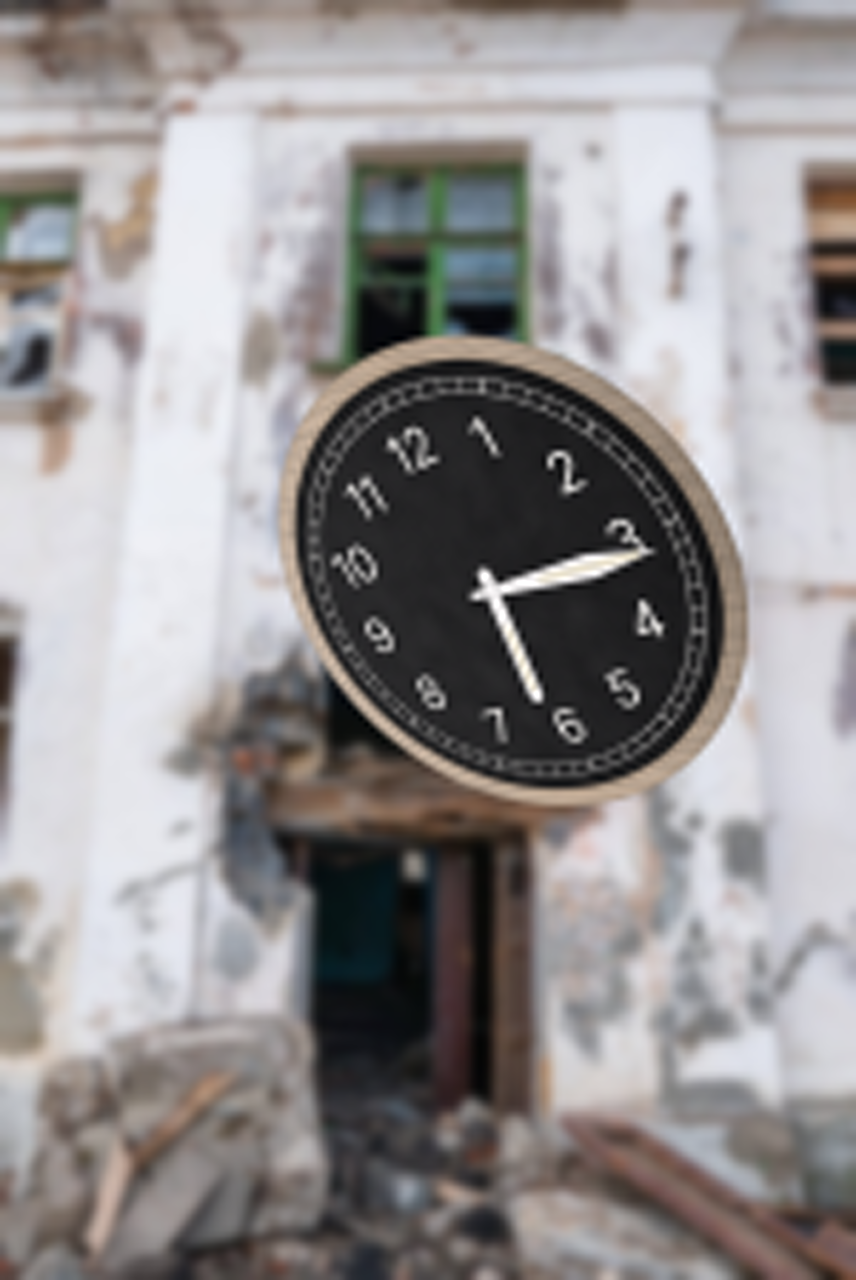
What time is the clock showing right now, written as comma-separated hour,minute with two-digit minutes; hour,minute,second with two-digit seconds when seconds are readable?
6,16
